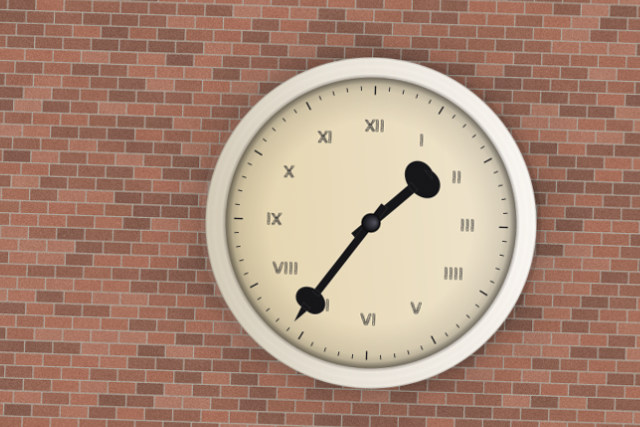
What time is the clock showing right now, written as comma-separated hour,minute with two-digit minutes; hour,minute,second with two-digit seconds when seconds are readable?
1,36
